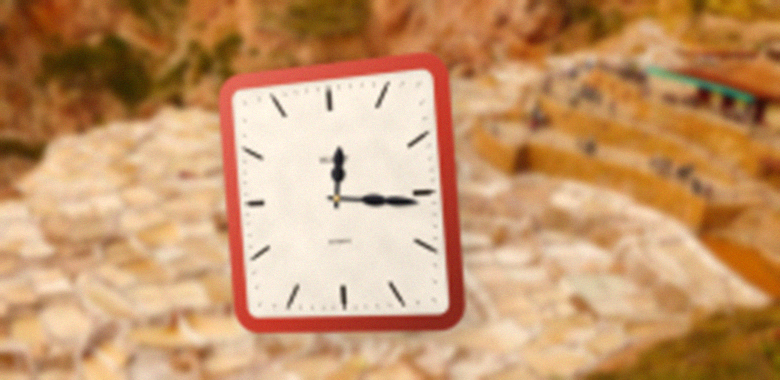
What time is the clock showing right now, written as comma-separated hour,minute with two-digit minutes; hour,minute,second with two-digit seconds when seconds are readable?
12,16
